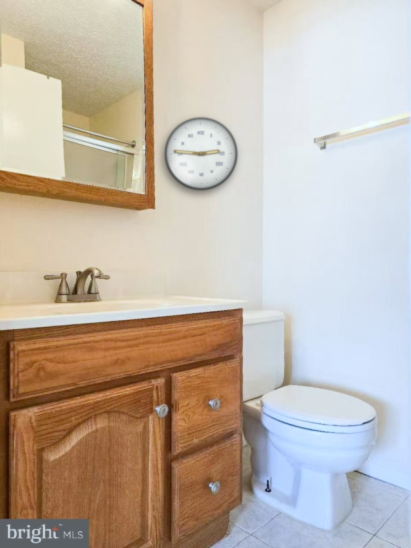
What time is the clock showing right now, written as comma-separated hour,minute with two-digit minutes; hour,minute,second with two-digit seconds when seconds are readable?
2,46
